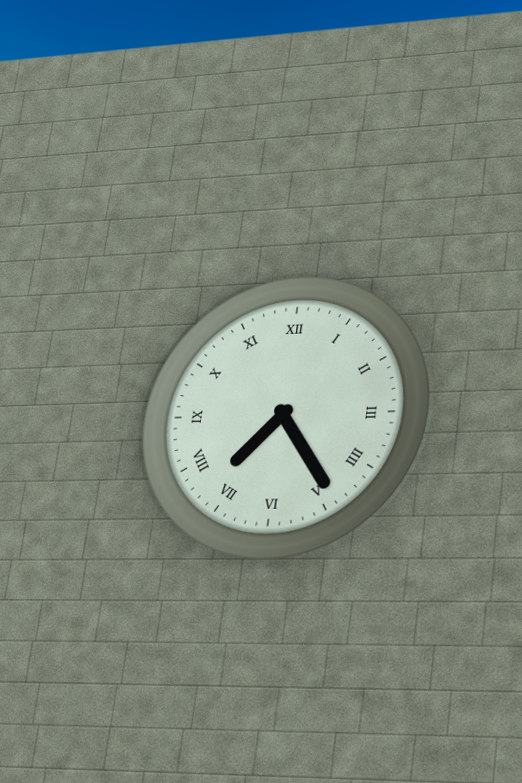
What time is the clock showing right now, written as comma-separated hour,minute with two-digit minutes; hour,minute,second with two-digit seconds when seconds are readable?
7,24
